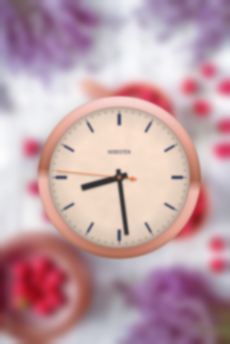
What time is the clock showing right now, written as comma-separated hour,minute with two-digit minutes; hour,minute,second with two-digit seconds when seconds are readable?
8,28,46
